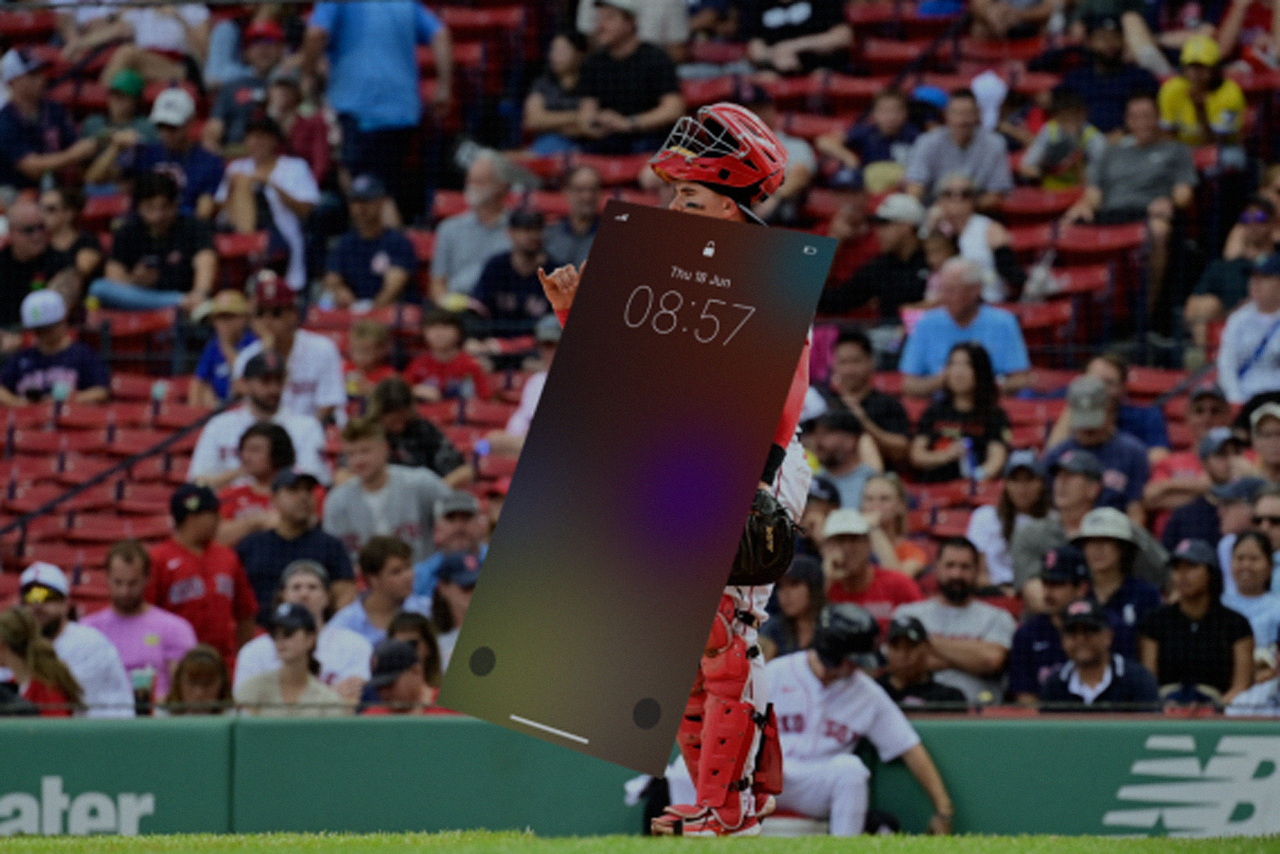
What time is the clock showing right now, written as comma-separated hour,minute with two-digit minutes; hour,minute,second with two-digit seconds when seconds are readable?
8,57
